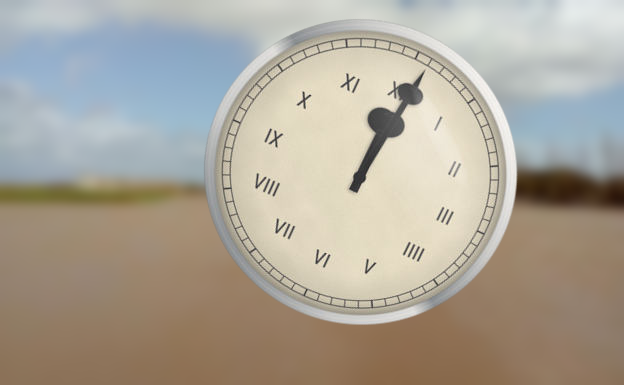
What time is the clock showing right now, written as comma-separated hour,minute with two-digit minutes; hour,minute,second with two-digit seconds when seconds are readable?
12,01
